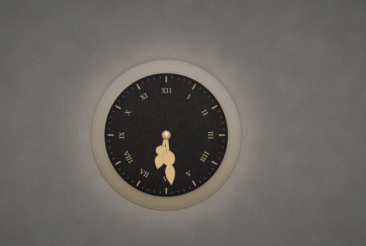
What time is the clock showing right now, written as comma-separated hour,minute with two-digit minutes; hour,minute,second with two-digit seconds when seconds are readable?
6,29
